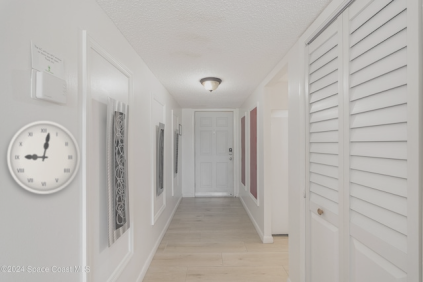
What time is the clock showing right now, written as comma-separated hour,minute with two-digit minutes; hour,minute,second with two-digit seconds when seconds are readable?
9,02
